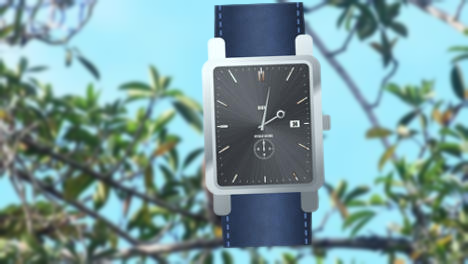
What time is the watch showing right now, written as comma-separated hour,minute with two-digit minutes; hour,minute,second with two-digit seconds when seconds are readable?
2,02
